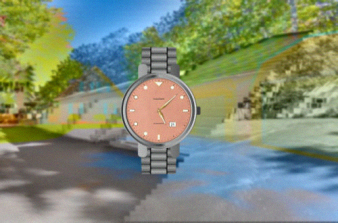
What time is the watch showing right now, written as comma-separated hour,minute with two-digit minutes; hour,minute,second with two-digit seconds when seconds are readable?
5,08
